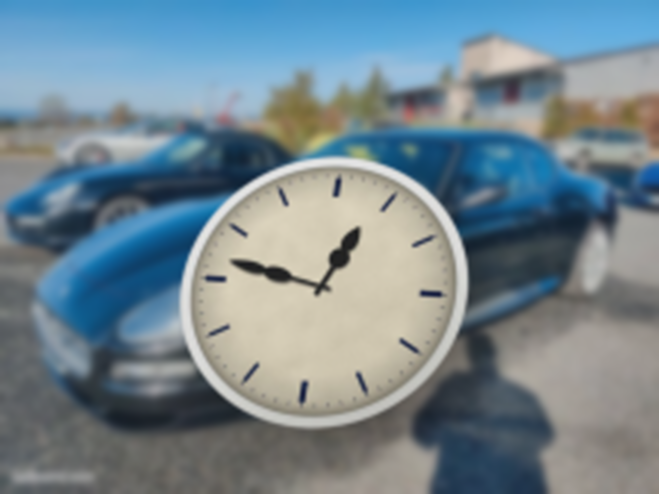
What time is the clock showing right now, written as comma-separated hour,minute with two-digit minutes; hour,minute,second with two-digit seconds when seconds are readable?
12,47
